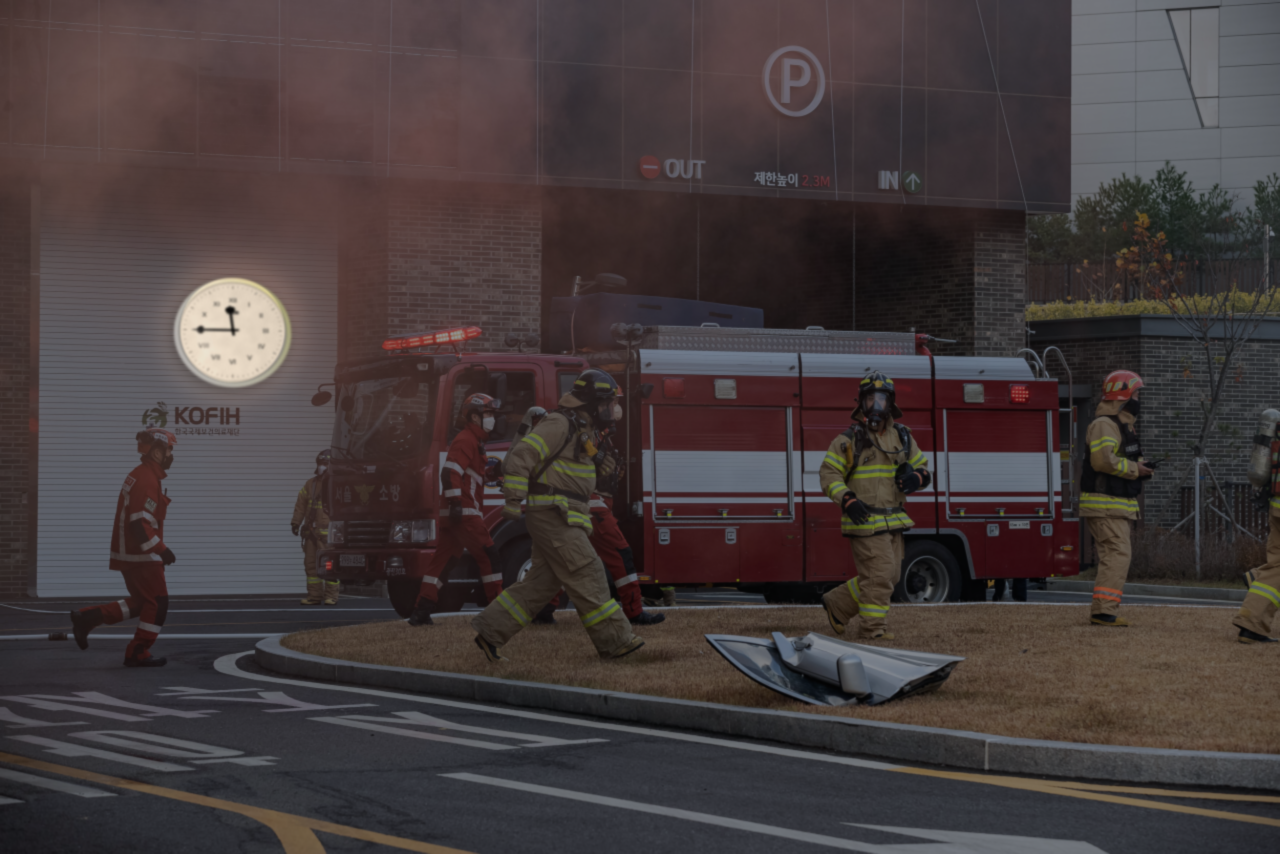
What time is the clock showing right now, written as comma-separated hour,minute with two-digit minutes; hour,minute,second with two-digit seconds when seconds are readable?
11,45
